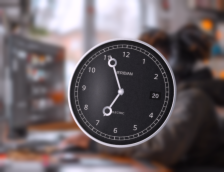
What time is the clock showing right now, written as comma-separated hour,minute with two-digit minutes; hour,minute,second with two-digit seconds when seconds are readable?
6,56
